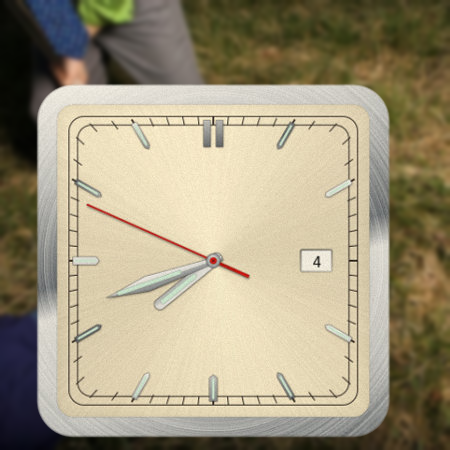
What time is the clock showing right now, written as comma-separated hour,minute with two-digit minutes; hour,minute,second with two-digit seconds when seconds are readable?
7,41,49
